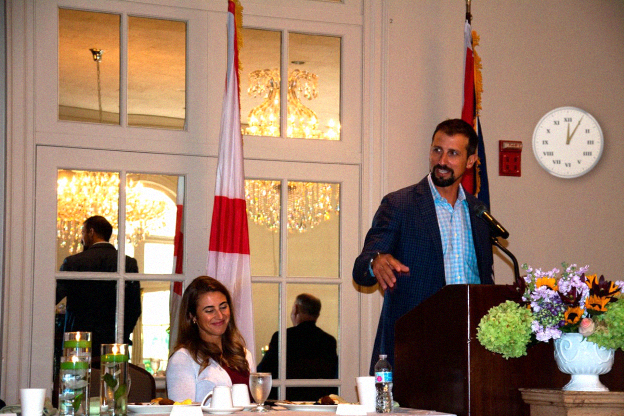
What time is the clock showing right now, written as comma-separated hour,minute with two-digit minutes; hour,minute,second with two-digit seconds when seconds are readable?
12,05
